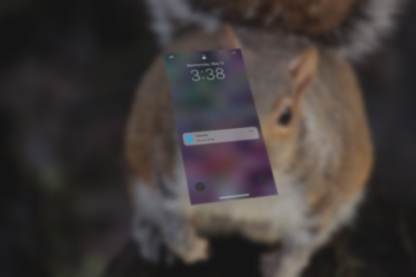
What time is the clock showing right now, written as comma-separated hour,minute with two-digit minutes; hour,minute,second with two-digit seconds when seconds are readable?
3,38
